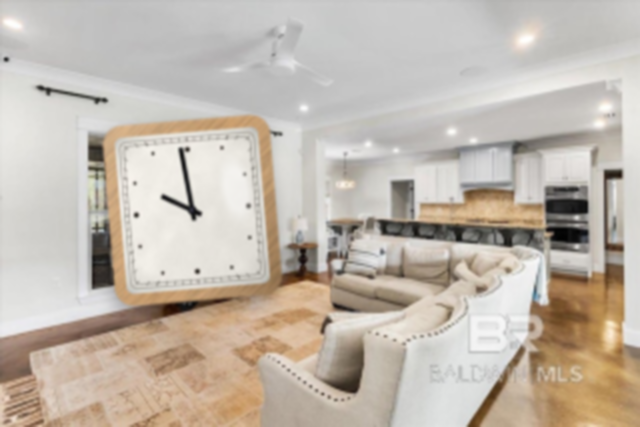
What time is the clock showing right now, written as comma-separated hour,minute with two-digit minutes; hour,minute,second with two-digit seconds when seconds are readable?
9,59
